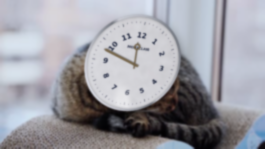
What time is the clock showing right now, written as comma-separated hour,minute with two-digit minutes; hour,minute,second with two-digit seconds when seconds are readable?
11,48
